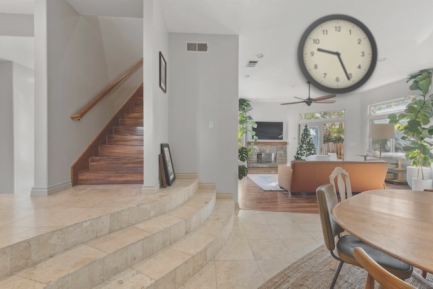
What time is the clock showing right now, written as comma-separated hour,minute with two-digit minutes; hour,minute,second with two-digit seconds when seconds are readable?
9,26
